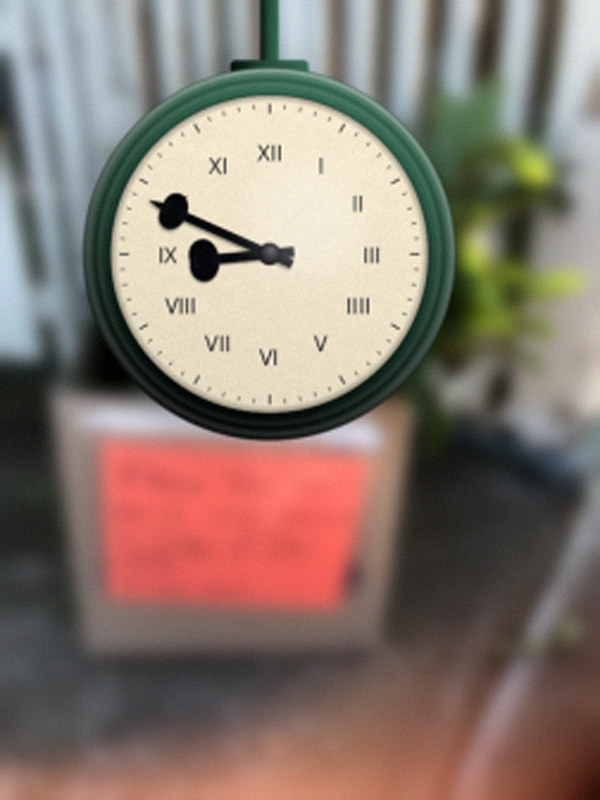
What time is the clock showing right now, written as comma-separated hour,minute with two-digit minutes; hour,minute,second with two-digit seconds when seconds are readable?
8,49
